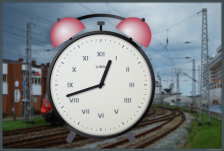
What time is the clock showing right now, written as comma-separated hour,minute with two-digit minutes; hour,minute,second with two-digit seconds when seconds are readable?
12,42
